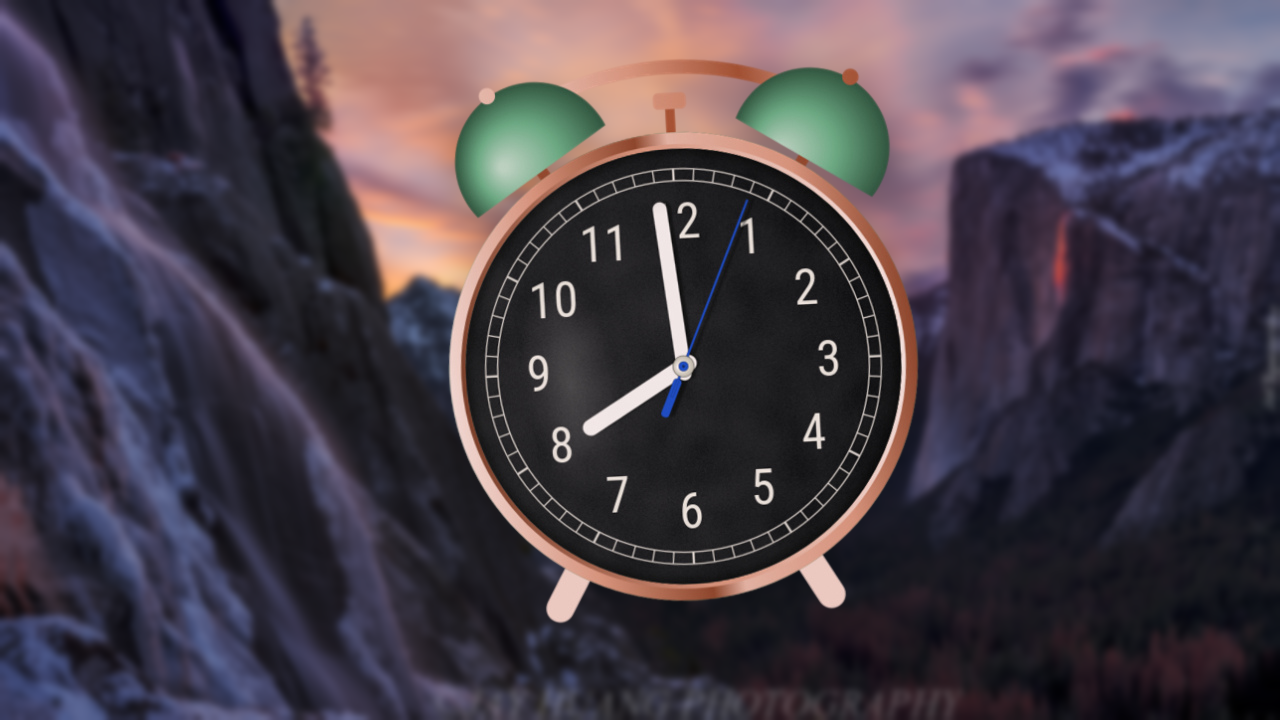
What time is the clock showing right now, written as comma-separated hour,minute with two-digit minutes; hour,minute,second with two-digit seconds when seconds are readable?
7,59,04
